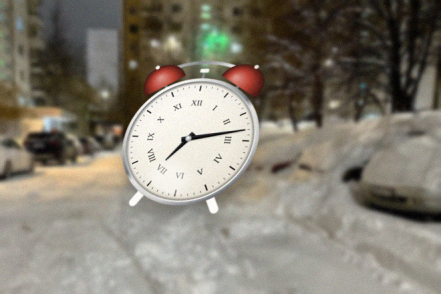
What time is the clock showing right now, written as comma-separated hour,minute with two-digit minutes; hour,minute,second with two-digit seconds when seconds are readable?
7,13
